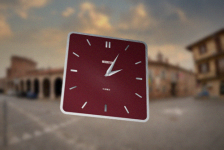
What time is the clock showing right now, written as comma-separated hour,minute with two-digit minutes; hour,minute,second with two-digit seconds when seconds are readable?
2,04
